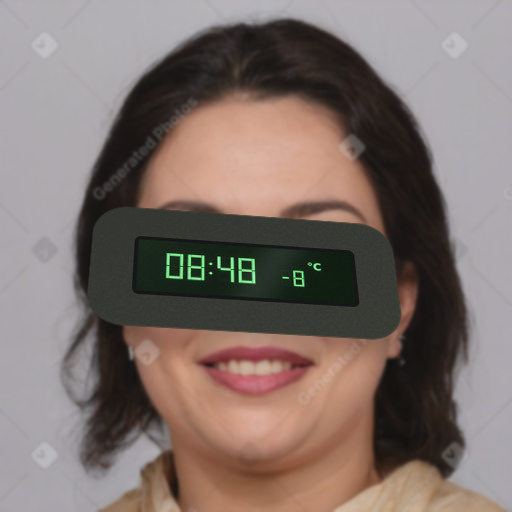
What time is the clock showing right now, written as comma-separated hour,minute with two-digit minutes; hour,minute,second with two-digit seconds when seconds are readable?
8,48
